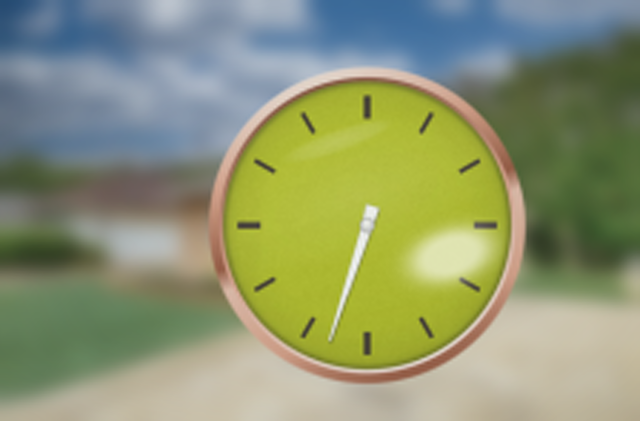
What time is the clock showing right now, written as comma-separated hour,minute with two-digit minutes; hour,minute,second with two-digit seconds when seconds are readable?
6,33
